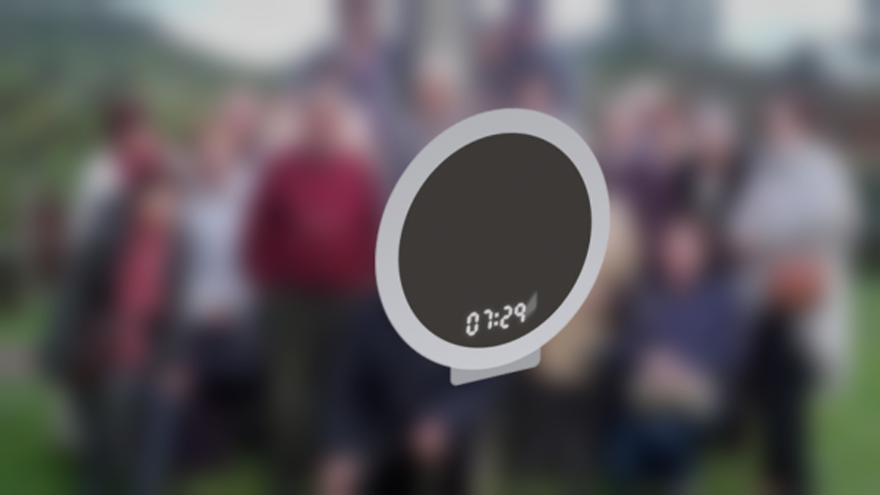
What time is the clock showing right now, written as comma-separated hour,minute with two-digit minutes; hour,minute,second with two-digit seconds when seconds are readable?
7,29
